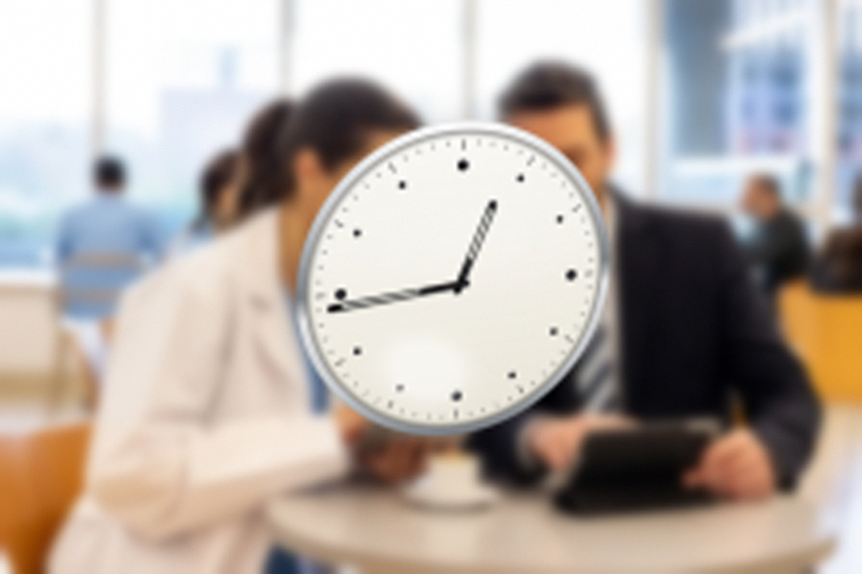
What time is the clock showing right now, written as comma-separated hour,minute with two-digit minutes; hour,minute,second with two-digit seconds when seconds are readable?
12,44
